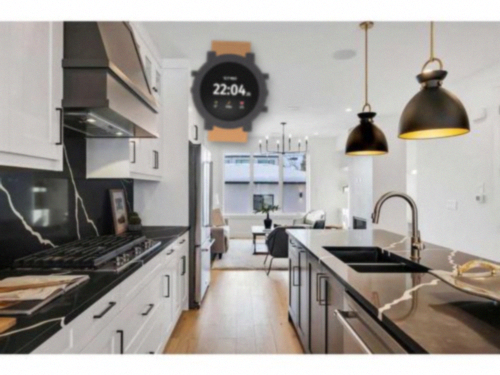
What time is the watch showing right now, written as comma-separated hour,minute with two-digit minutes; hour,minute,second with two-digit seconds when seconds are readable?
22,04
